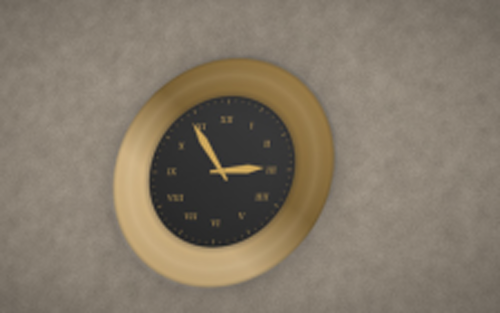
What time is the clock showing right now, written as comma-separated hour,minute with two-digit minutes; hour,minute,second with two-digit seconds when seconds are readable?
2,54
